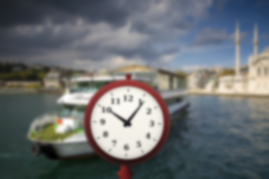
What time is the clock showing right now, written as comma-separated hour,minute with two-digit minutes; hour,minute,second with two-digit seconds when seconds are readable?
10,06
